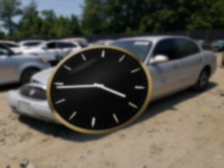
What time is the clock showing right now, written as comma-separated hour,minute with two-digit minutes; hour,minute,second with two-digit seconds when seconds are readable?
3,44
